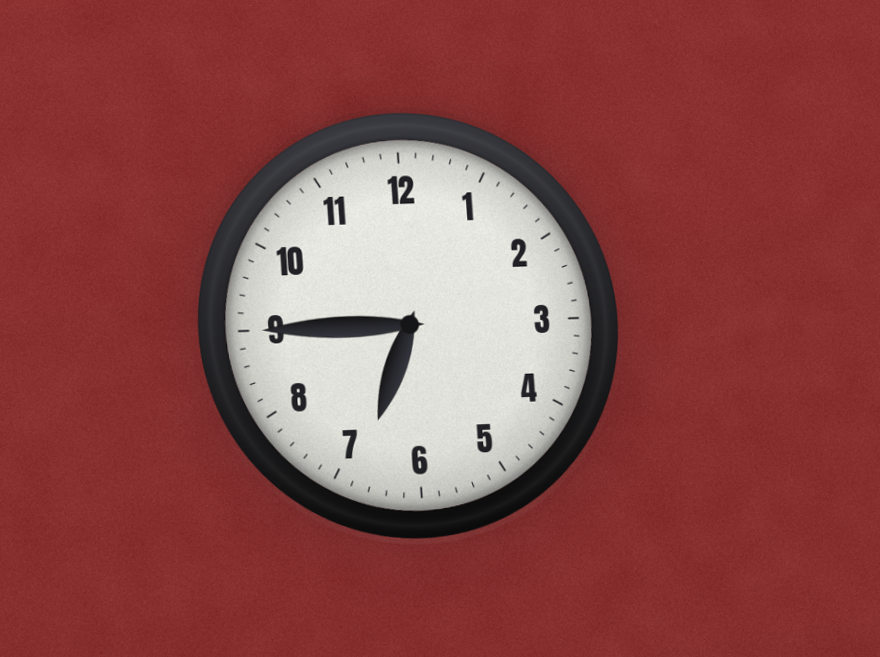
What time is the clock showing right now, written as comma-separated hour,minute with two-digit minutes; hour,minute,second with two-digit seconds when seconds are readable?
6,45
